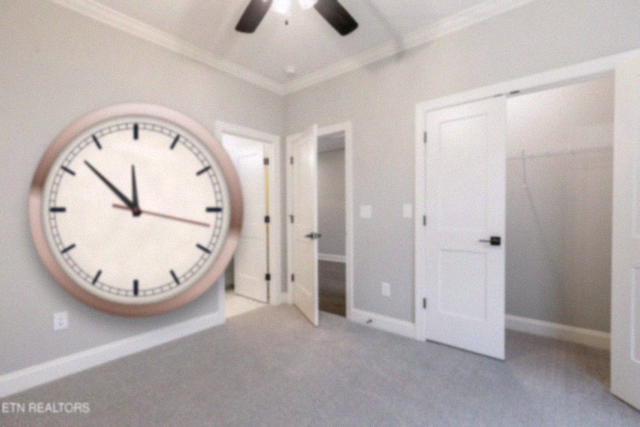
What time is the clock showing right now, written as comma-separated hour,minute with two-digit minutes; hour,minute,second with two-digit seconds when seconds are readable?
11,52,17
